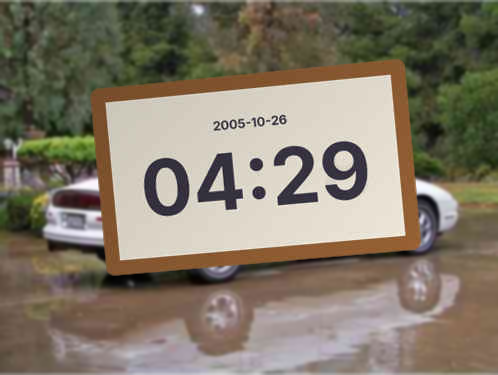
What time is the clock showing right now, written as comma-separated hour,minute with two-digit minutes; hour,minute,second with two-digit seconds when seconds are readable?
4,29
